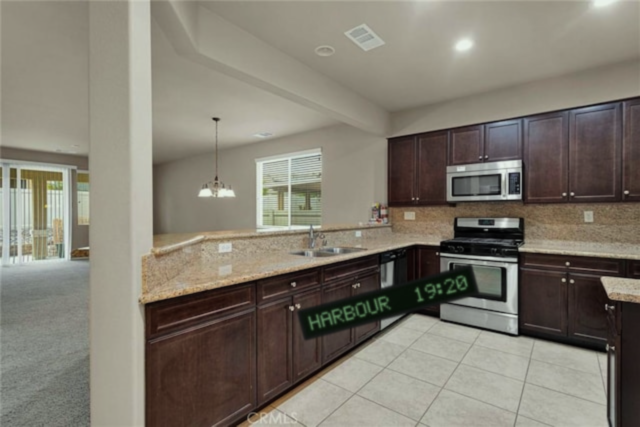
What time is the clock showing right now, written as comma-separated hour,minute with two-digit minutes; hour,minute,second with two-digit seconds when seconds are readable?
19,20
